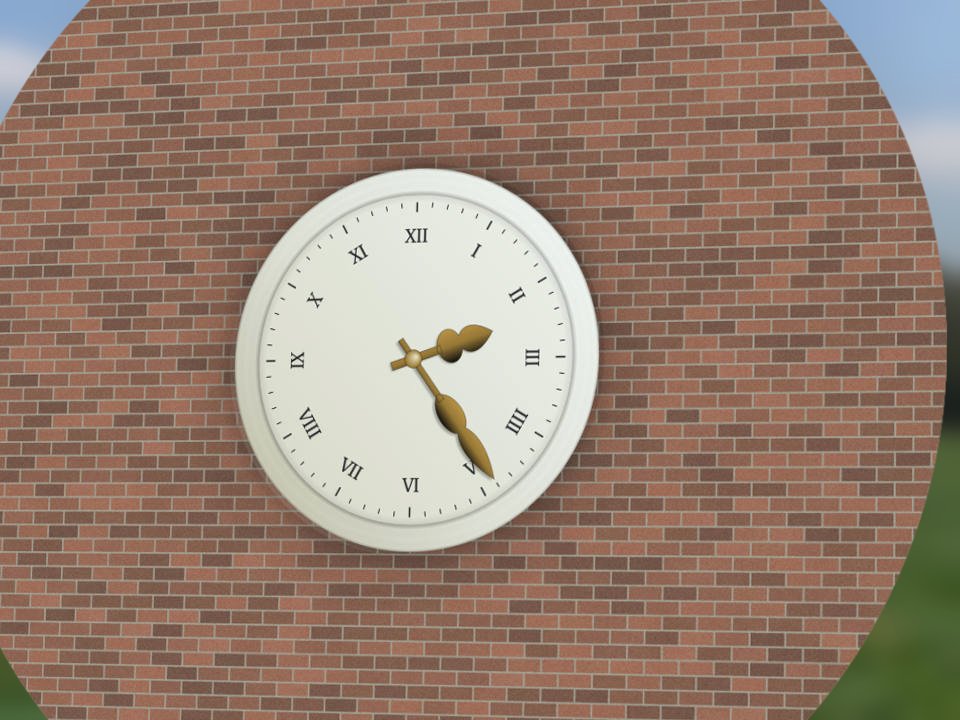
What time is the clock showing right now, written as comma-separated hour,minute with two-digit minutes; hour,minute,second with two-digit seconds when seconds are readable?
2,24
